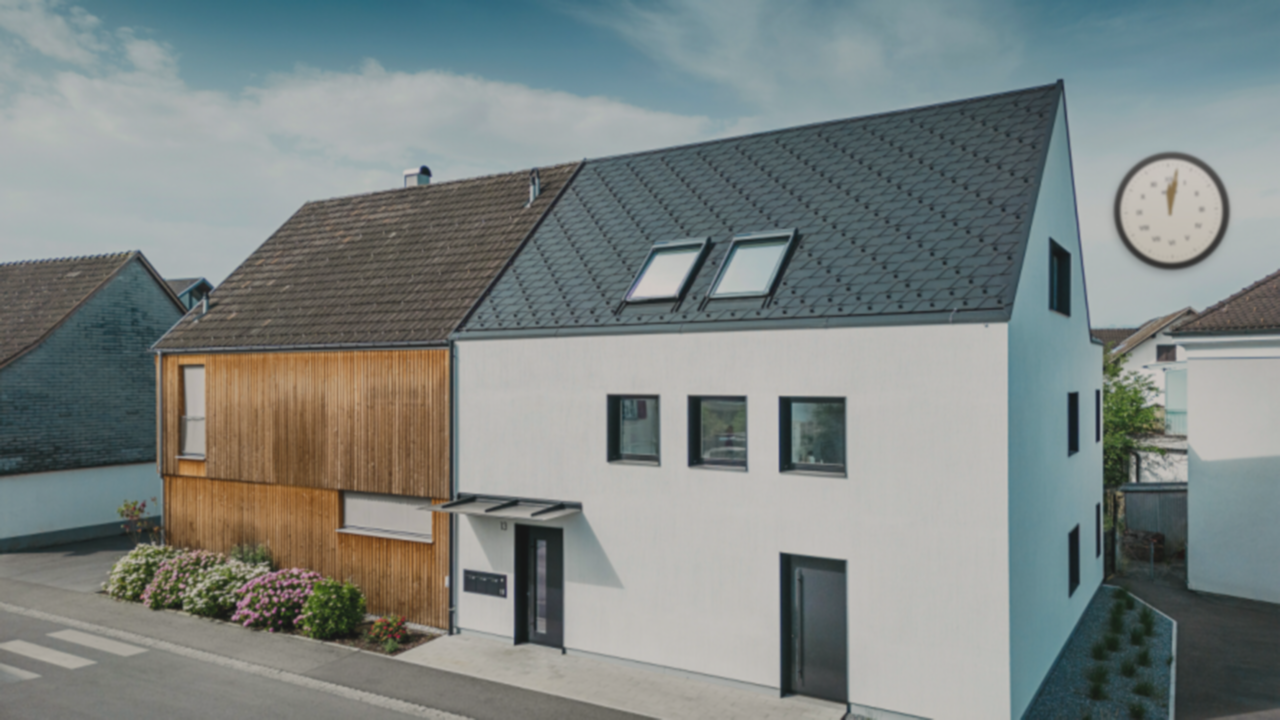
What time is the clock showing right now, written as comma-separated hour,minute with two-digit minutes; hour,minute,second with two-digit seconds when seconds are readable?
12,02
